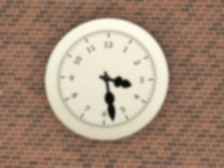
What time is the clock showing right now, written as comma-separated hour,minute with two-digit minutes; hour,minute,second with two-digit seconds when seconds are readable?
3,28
